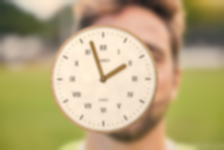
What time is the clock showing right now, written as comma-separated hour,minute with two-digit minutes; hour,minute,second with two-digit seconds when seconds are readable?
1,57
